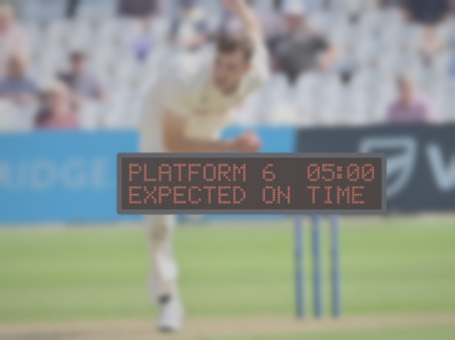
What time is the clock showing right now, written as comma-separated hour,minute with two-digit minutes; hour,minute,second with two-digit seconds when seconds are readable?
5,00
